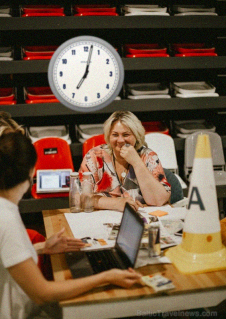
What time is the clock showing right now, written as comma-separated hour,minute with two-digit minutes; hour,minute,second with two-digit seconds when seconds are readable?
7,02
